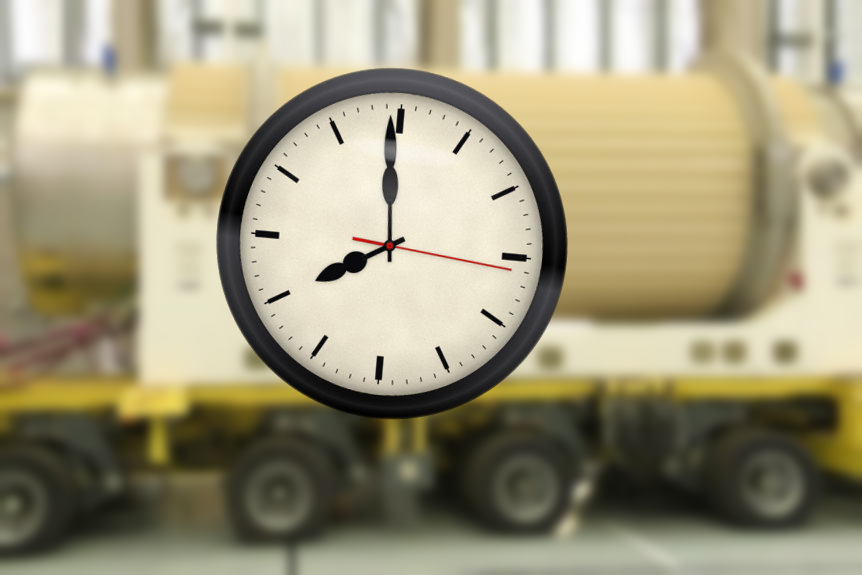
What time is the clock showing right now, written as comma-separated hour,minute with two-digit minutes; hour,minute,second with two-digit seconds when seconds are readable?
7,59,16
